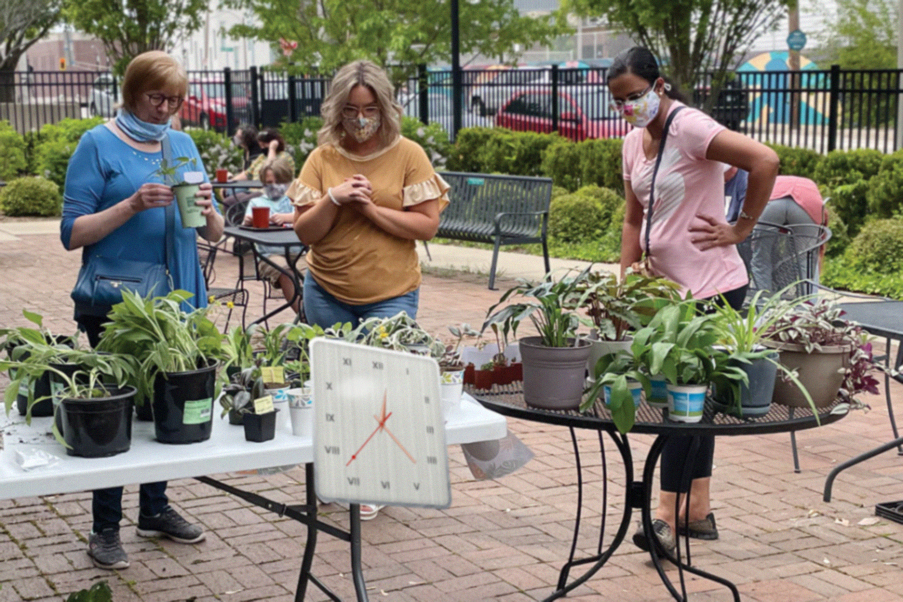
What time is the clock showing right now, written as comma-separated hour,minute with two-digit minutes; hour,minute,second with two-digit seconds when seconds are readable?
12,22,37
